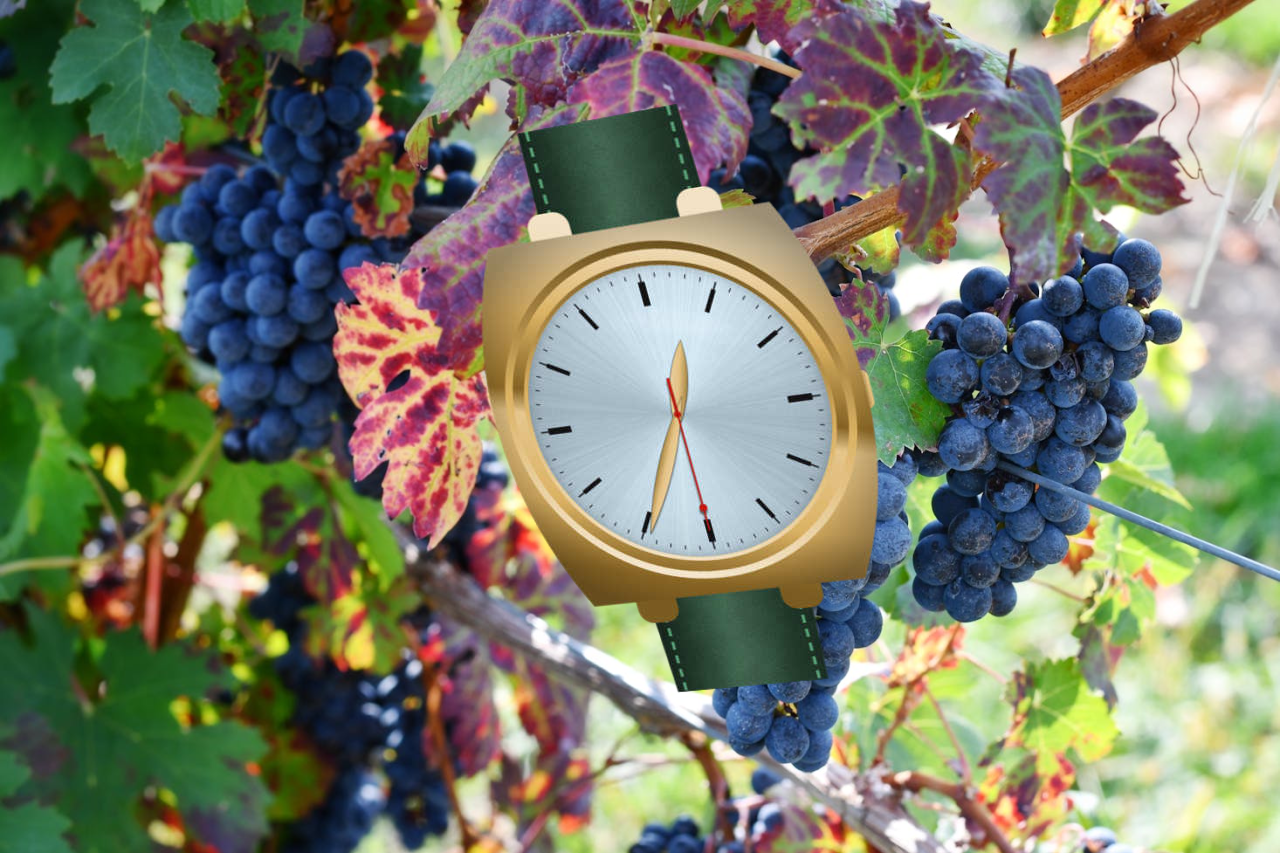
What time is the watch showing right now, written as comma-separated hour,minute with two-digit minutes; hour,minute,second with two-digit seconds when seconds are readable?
12,34,30
